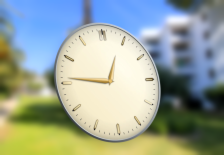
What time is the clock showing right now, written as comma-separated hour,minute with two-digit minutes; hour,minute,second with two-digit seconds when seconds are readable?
12,46
